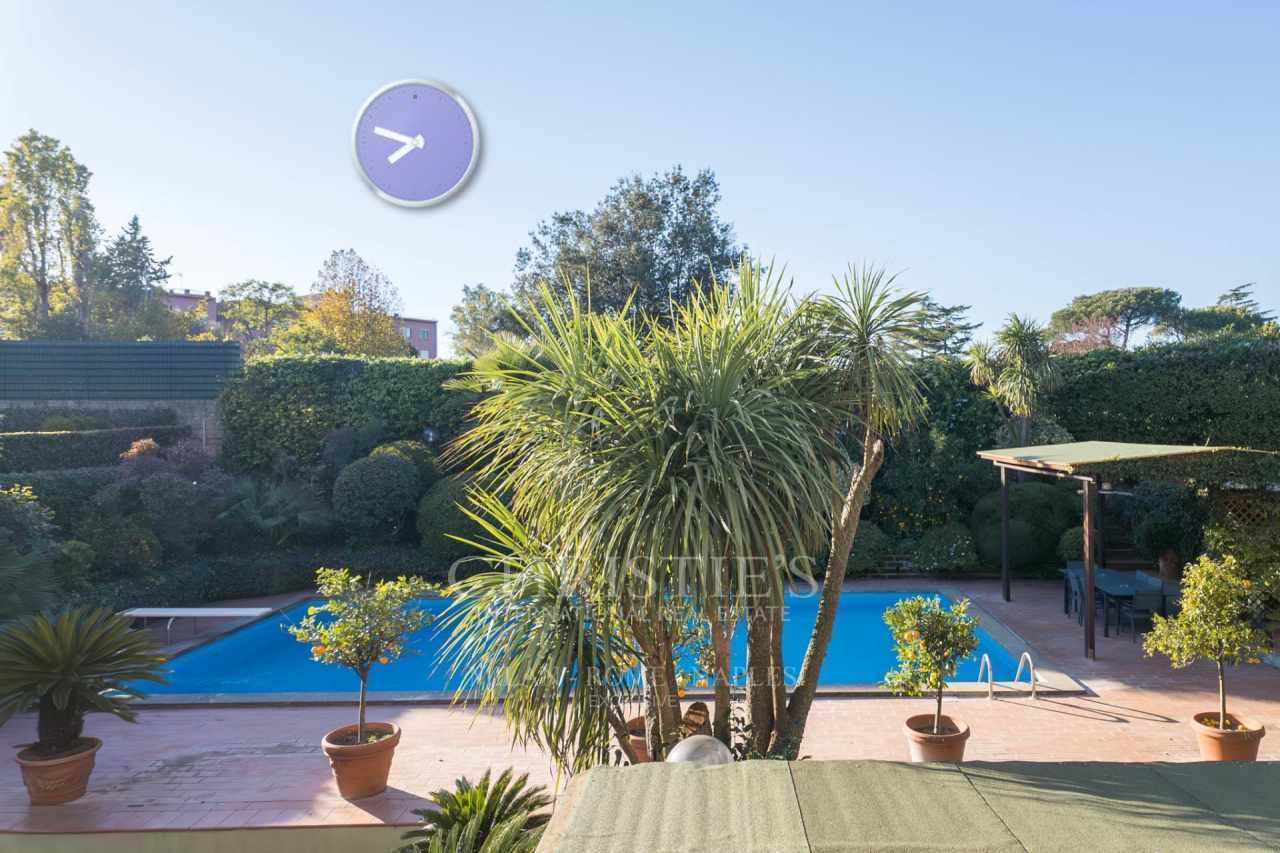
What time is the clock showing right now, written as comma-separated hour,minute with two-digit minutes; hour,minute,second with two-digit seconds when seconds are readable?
7,48
